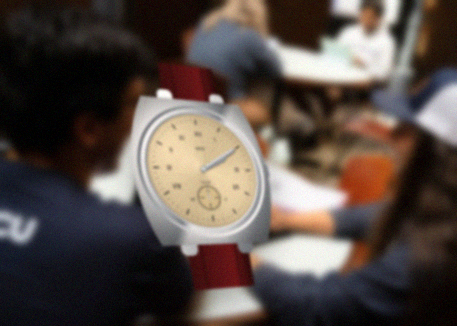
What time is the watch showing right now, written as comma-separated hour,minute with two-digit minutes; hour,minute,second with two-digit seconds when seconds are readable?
2,10
